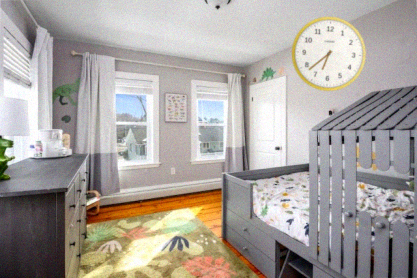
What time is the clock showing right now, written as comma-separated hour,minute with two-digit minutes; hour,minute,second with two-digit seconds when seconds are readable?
6,38
